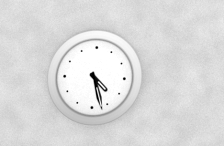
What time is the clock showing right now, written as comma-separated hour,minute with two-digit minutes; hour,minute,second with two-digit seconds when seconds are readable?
4,27
